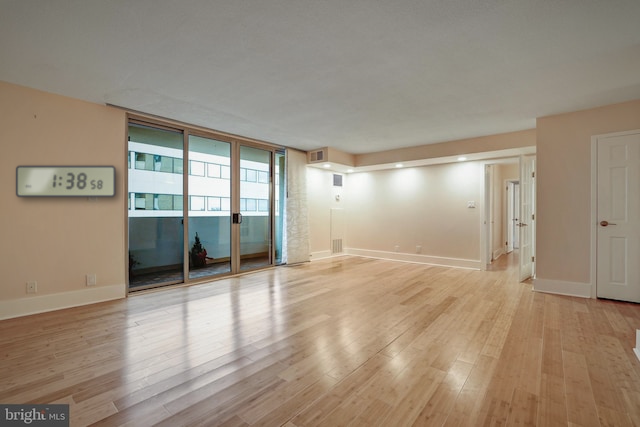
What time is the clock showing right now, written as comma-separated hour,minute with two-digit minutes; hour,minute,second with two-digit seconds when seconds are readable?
1,38
